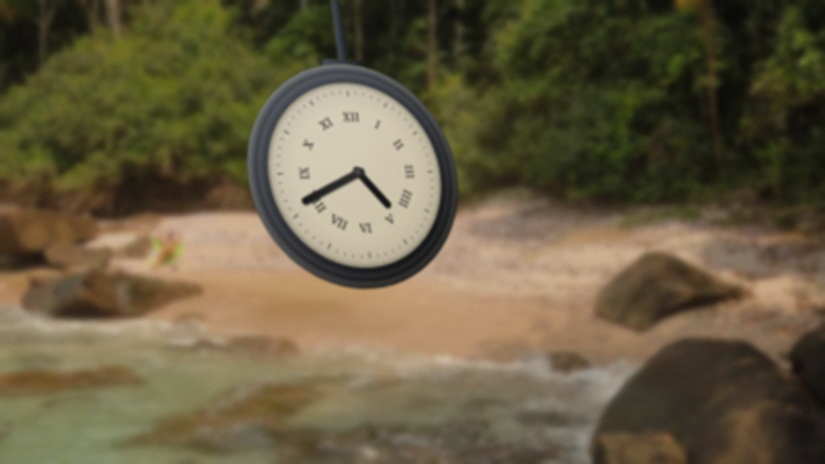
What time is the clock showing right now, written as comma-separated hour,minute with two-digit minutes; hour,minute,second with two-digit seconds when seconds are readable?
4,41
